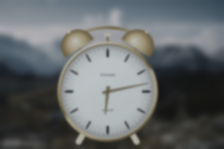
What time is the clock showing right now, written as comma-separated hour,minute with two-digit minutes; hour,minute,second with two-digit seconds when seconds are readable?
6,13
